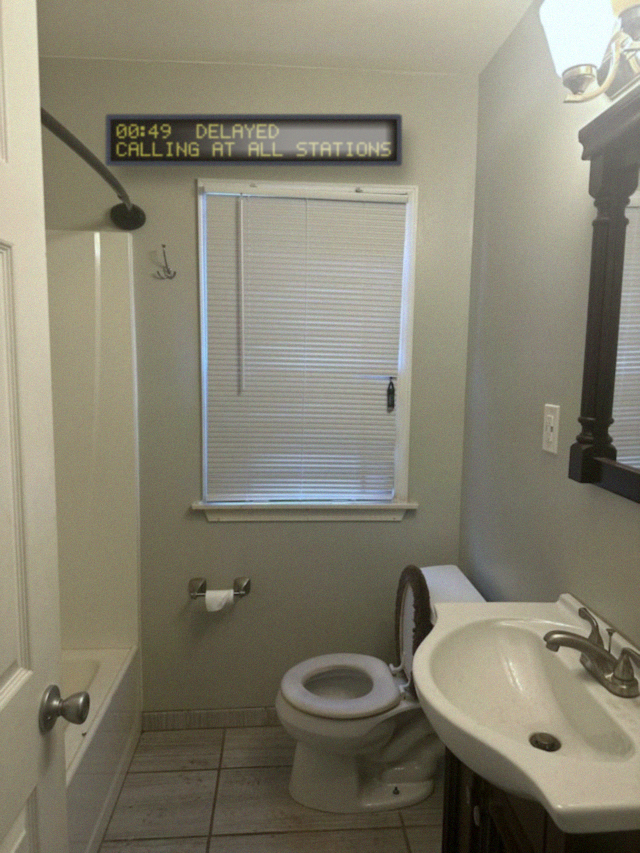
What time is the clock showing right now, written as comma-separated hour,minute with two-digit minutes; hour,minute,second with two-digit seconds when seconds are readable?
0,49
